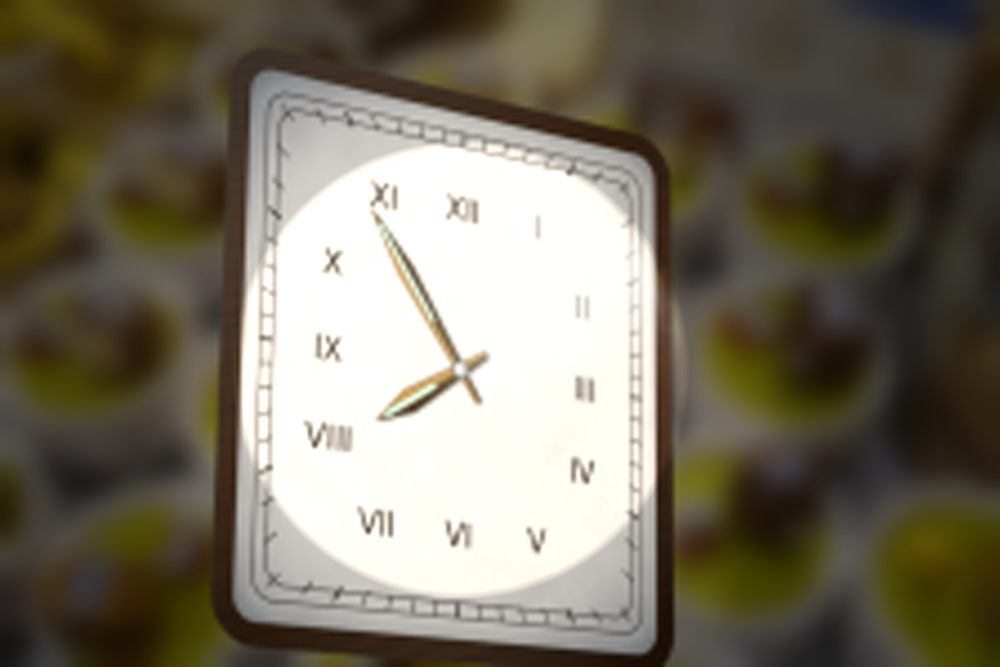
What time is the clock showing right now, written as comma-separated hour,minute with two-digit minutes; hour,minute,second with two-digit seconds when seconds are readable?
7,54
